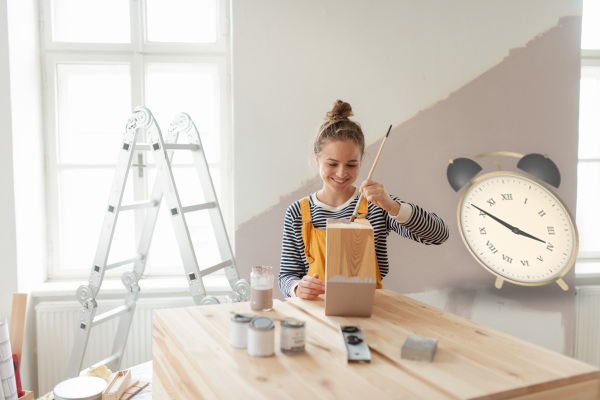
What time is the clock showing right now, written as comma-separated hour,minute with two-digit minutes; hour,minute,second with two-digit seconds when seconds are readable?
3,51
